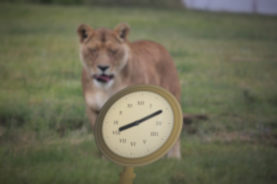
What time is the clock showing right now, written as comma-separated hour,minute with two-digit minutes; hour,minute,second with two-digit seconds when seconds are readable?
8,10
